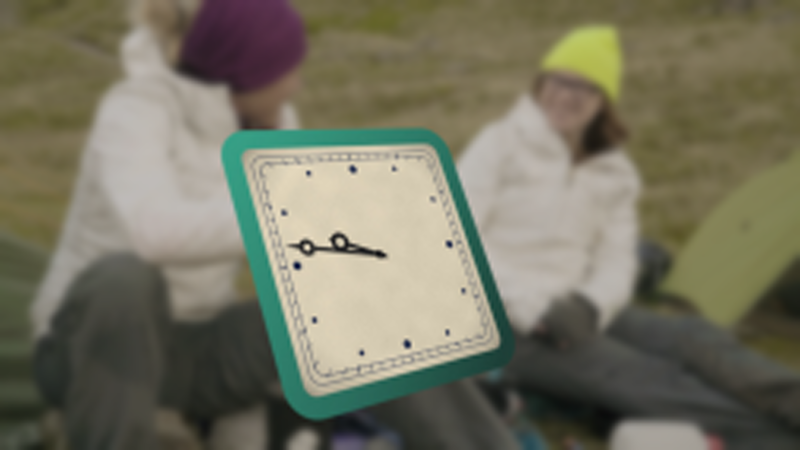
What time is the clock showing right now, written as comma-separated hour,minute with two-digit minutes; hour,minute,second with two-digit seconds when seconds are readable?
9,47
